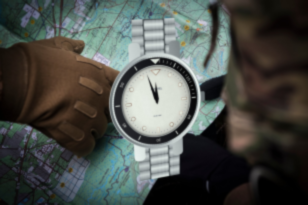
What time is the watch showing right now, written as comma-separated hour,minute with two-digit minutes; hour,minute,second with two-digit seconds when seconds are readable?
11,57
